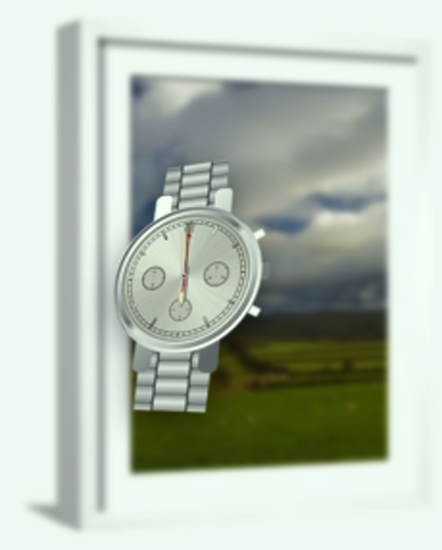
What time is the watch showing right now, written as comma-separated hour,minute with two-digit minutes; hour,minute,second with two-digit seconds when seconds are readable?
5,59
